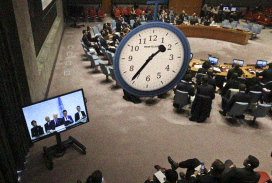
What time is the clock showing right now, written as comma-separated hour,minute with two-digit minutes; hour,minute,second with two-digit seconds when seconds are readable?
1,36
